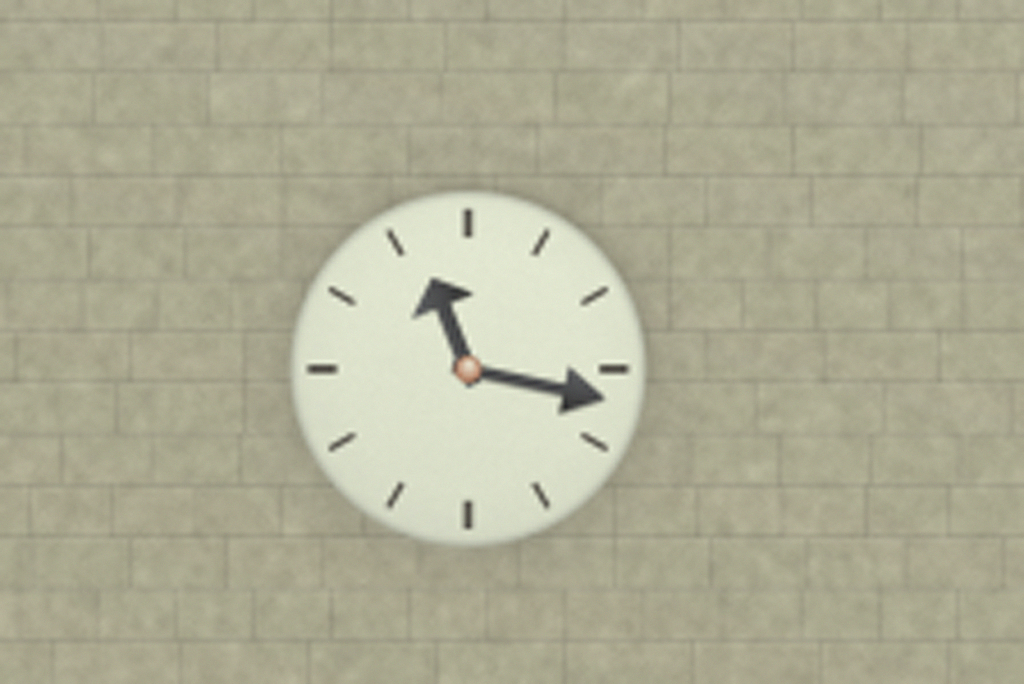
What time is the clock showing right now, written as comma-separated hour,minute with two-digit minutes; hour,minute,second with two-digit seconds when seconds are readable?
11,17
